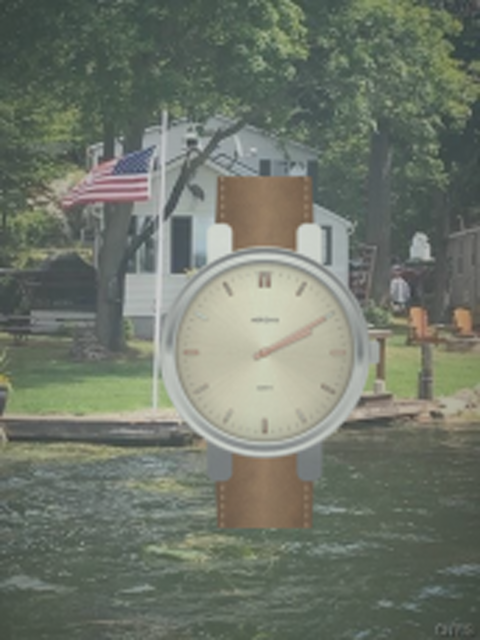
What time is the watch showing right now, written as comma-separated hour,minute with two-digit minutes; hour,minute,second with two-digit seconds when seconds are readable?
2,10
